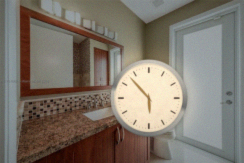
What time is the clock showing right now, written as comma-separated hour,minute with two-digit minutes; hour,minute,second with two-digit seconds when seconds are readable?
5,53
